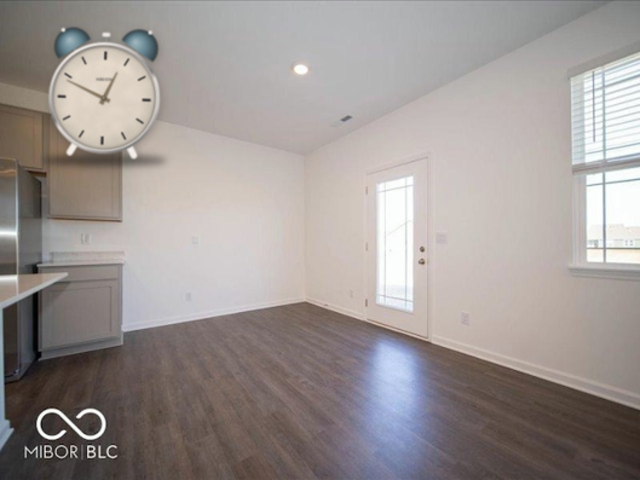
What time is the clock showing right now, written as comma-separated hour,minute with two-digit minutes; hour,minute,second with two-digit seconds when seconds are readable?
12,49
